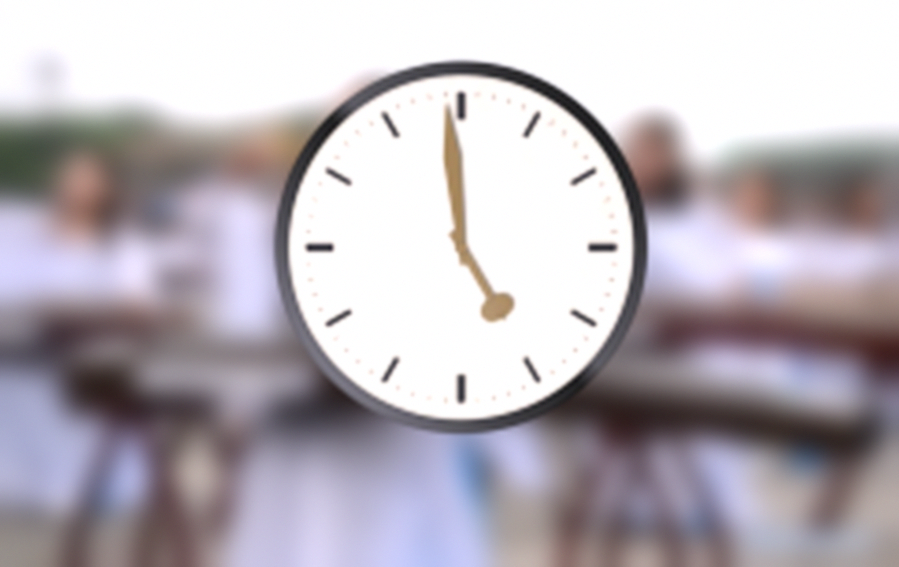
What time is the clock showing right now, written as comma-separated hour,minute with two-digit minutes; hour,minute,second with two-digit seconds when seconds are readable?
4,59
